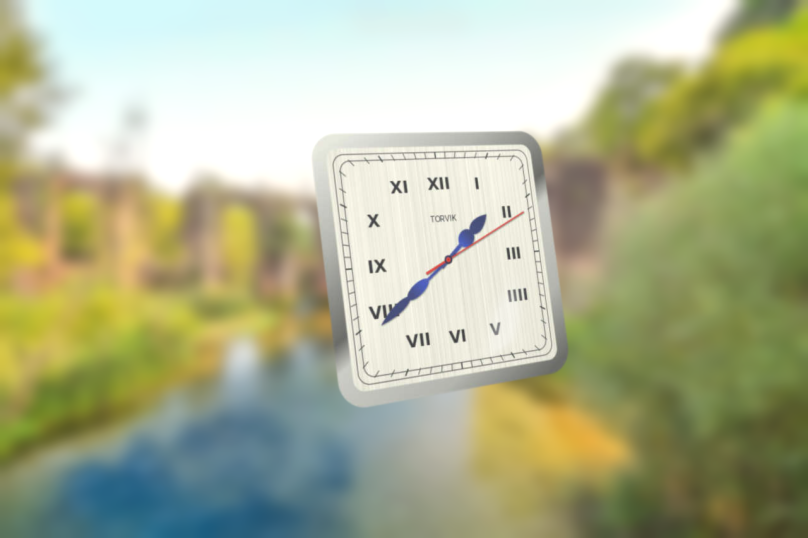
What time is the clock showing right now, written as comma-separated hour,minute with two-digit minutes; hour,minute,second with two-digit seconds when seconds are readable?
1,39,11
